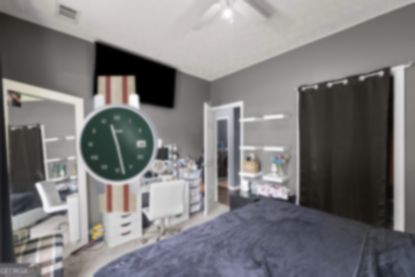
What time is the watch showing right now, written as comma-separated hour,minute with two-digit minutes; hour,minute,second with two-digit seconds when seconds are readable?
11,28
